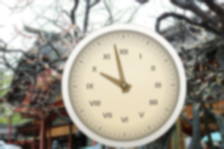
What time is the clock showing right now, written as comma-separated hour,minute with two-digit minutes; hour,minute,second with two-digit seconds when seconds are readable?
9,58
